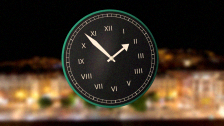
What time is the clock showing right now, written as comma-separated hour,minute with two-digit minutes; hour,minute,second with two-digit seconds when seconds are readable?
1,53
